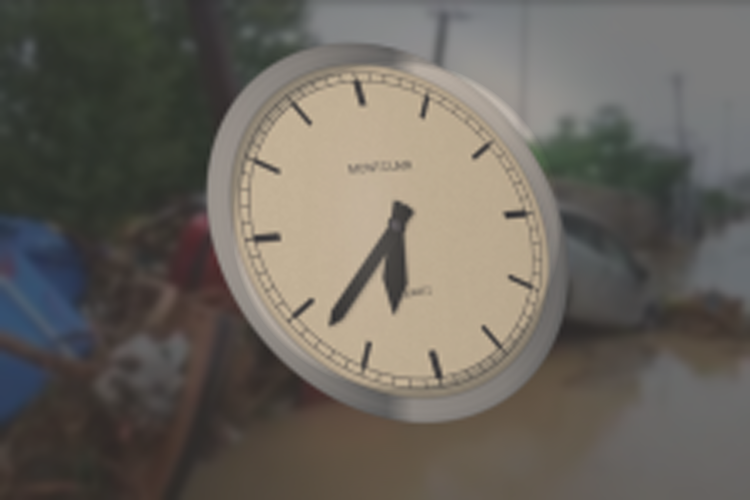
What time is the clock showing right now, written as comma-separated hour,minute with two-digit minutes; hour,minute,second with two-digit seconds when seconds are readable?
6,38
